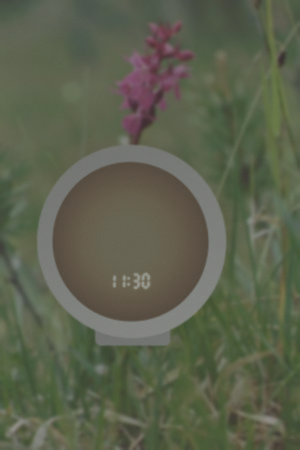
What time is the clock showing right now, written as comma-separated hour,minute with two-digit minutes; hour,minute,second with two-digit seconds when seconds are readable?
11,30
